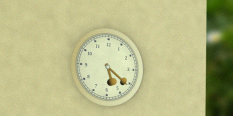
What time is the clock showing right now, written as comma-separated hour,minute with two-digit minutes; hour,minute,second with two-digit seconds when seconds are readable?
5,21
